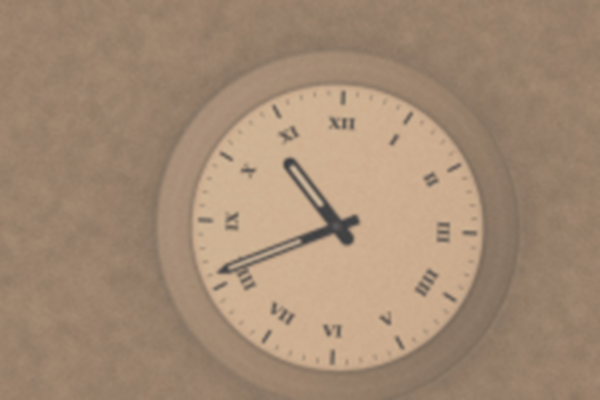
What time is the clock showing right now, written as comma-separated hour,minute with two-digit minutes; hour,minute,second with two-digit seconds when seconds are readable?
10,41
